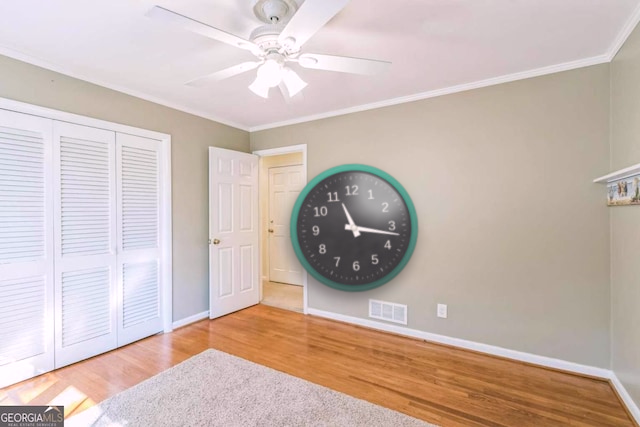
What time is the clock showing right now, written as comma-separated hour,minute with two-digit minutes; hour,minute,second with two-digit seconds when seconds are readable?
11,17
